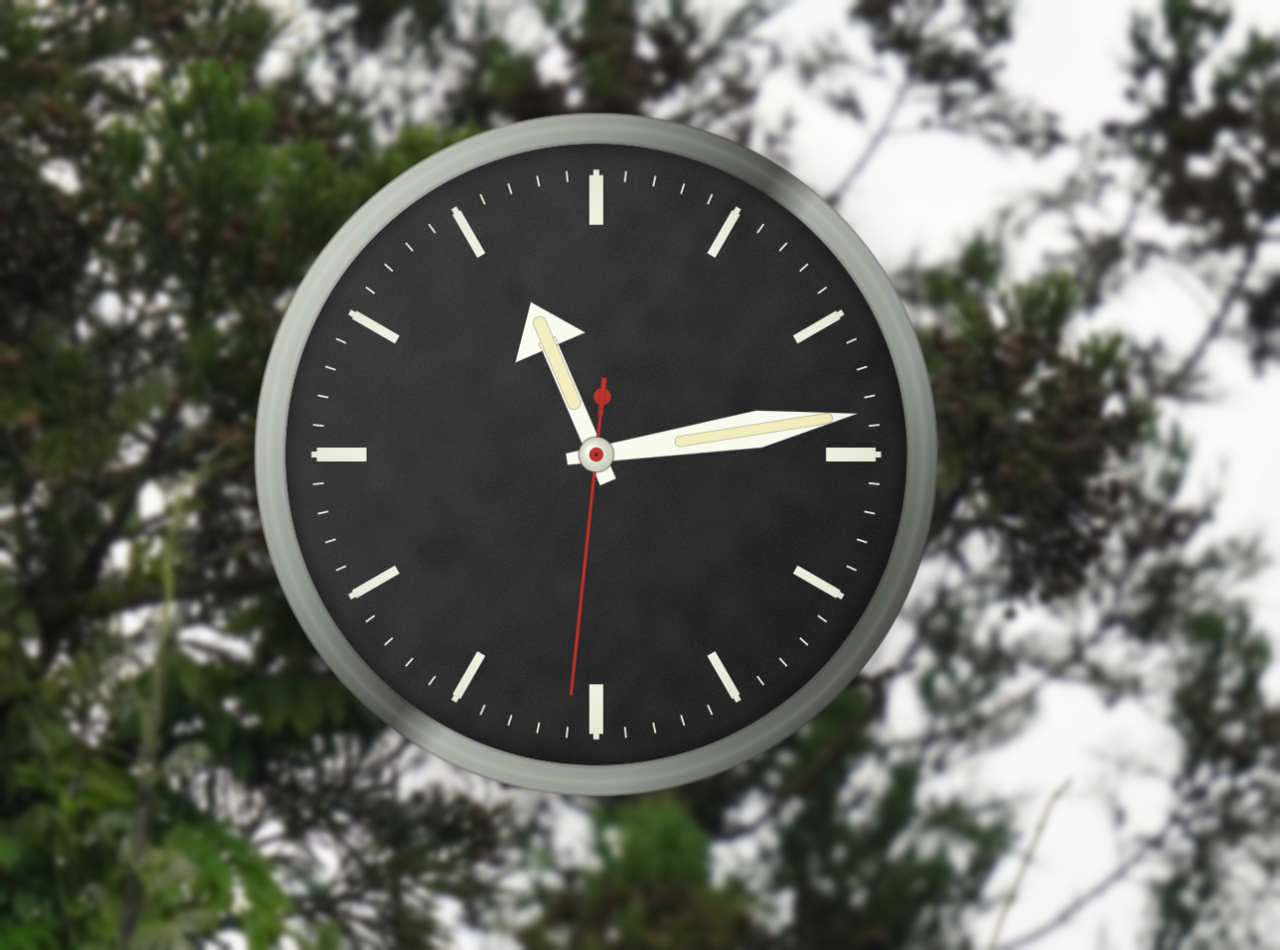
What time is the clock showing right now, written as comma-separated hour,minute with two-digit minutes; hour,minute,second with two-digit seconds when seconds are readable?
11,13,31
